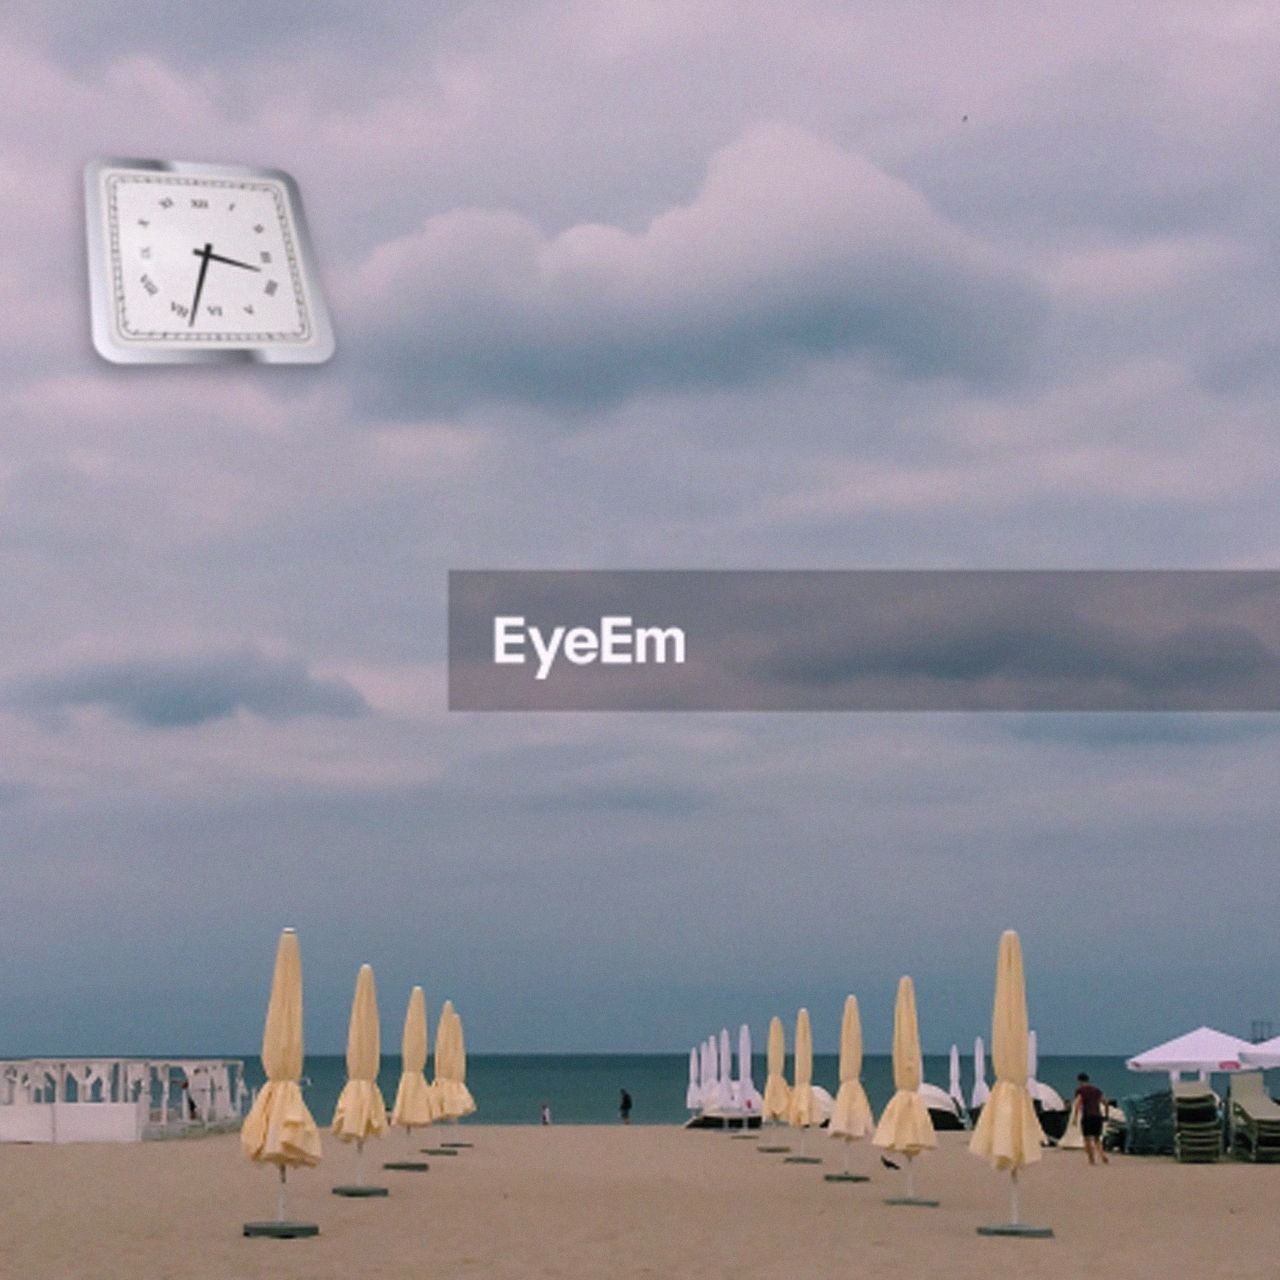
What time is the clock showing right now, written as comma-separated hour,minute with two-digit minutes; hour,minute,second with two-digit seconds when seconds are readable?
3,33
